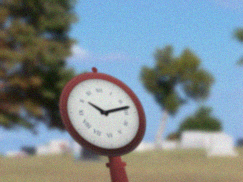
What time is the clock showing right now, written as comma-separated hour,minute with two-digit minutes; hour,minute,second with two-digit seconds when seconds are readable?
10,13
